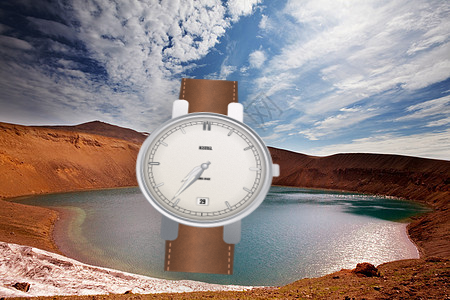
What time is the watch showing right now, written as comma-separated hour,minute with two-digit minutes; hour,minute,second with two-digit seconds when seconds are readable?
7,36
